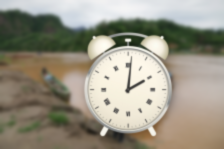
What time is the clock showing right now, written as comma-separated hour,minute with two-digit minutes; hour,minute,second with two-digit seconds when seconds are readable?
2,01
